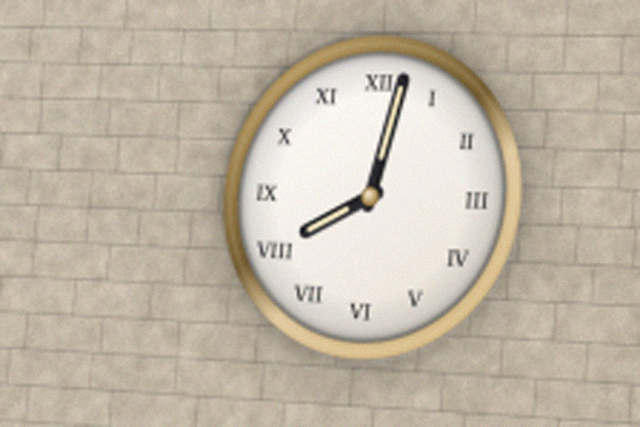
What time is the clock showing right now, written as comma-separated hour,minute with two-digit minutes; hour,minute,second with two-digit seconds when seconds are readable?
8,02
